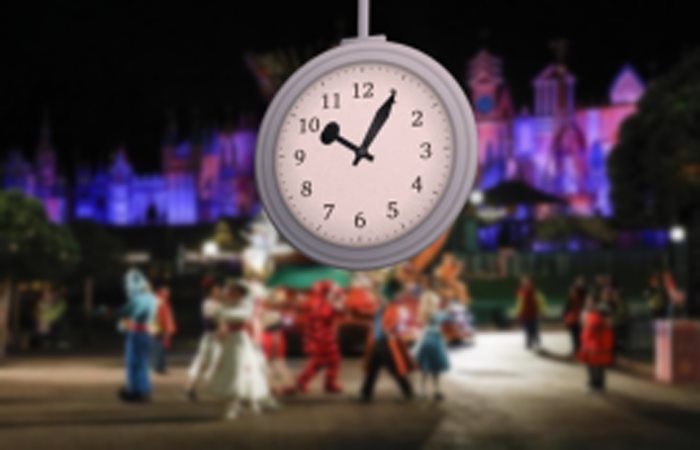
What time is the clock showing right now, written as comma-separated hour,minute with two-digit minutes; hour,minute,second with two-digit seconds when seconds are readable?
10,05
